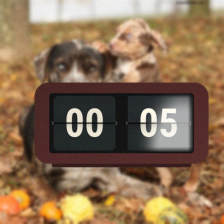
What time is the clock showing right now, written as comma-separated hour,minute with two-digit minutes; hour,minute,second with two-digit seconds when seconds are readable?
0,05
